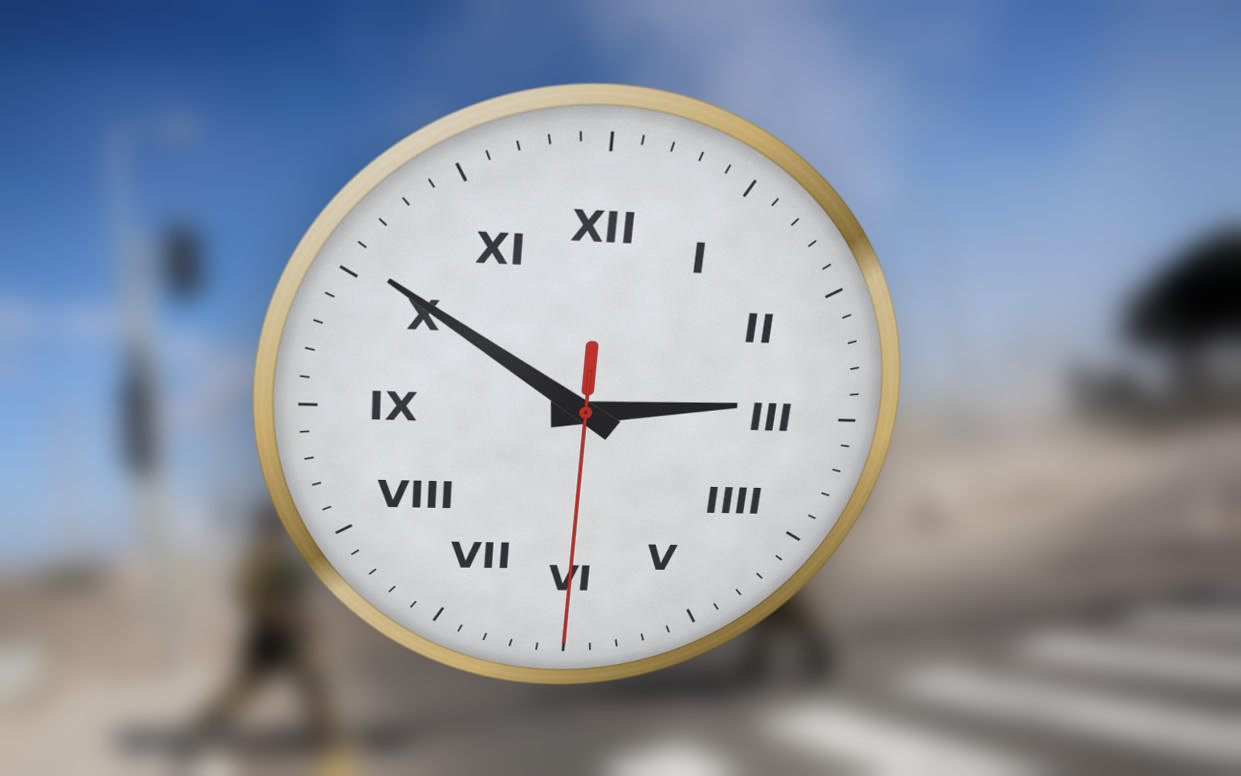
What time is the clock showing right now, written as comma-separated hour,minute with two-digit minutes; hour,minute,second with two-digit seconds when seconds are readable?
2,50,30
